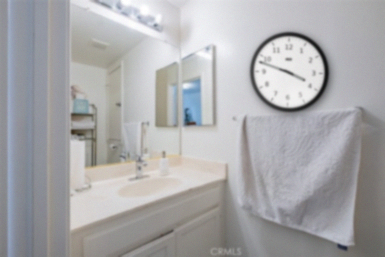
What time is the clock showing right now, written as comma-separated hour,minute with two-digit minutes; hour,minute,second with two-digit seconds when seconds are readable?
3,48
